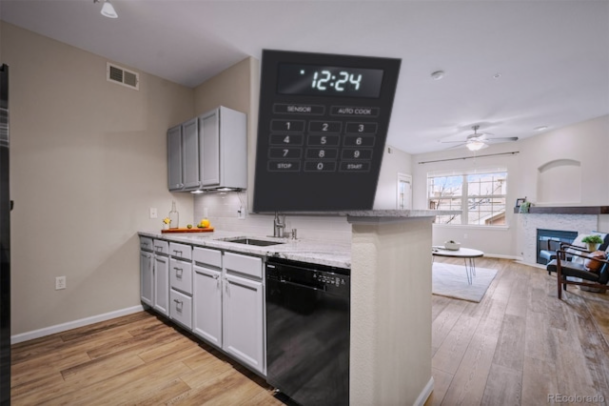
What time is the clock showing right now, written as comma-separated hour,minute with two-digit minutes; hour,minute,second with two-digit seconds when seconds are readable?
12,24
